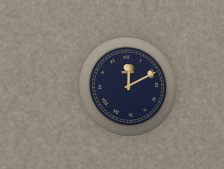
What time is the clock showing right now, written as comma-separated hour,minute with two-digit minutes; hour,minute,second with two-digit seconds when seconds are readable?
12,11
